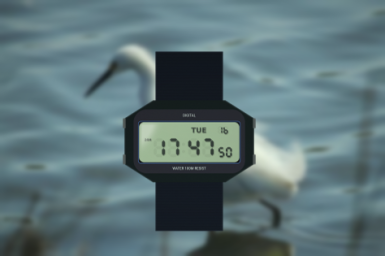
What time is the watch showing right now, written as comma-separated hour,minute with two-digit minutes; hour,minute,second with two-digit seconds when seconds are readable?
17,47,50
